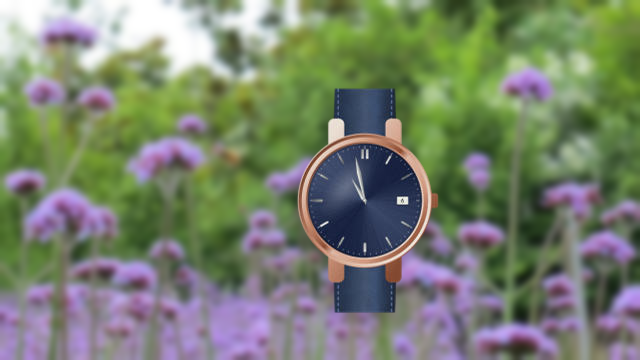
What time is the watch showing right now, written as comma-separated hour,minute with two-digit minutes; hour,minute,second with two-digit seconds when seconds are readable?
10,58
